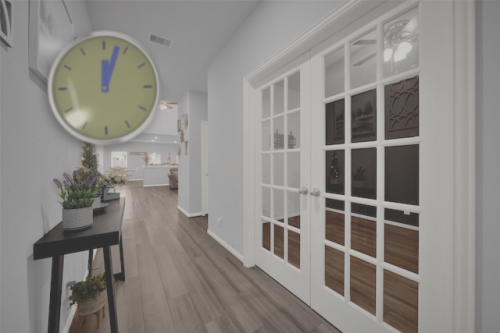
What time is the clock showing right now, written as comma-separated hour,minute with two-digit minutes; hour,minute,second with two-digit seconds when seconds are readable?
12,03
